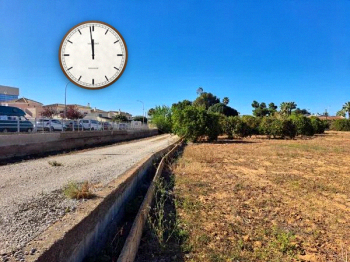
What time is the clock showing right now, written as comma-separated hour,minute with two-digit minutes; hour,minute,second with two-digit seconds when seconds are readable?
11,59
